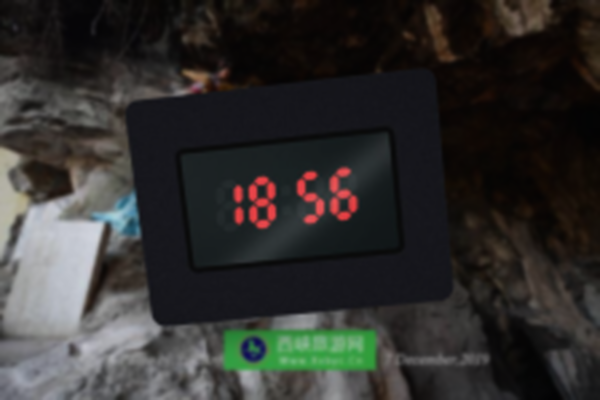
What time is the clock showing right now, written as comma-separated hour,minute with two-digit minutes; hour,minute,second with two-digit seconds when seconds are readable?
18,56
